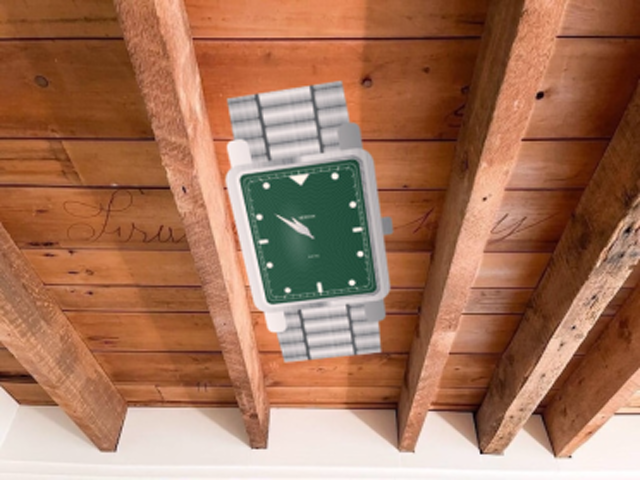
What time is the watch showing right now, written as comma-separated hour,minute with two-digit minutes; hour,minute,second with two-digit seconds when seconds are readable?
10,52
